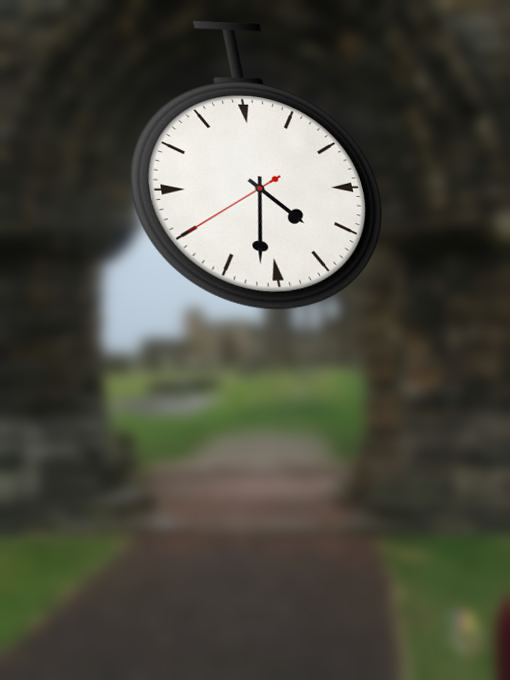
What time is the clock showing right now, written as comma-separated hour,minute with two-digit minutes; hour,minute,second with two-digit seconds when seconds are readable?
4,31,40
